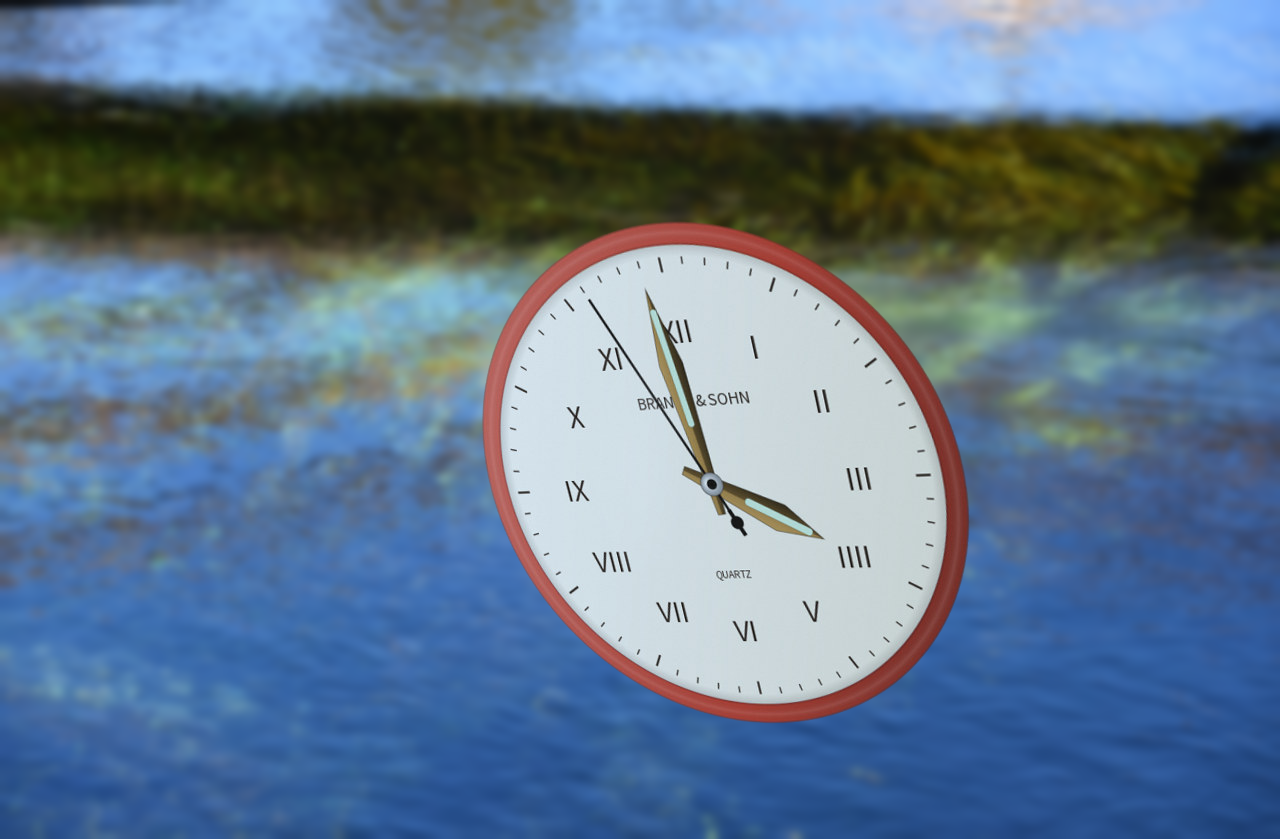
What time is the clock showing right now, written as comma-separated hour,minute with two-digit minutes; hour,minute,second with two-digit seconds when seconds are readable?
3,58,56
